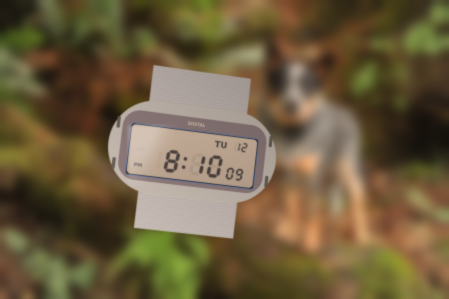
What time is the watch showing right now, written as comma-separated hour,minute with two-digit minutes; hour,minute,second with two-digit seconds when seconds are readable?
8,10,09
